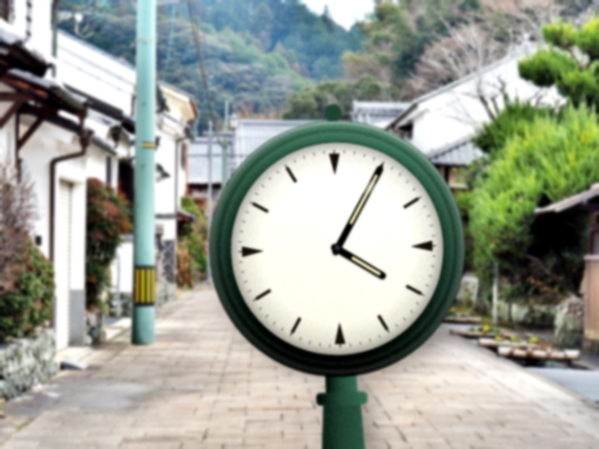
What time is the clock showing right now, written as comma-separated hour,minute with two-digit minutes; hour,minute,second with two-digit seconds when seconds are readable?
4,05
